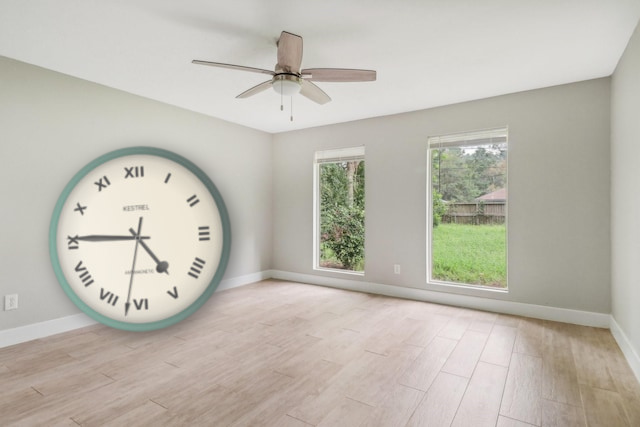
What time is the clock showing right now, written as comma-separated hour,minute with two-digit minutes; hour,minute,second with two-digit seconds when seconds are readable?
4,45,32
